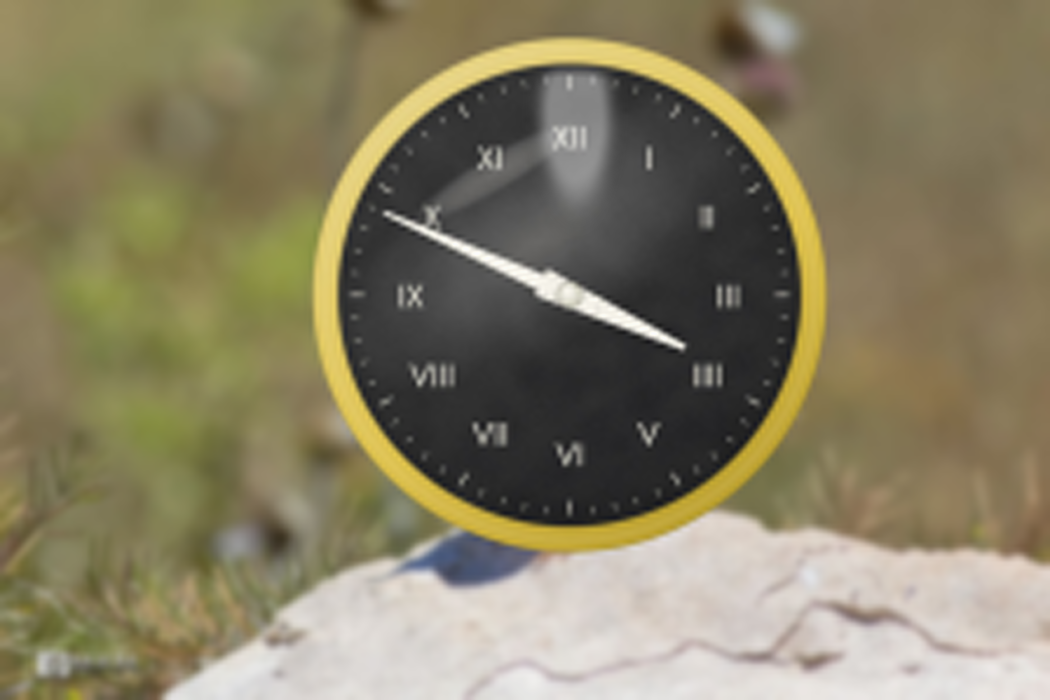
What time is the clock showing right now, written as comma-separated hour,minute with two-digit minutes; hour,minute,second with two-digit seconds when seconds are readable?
3,49
